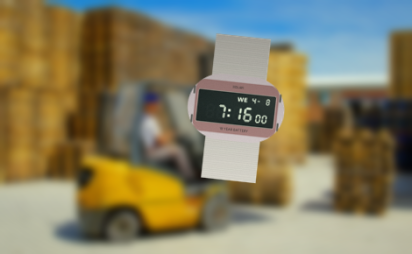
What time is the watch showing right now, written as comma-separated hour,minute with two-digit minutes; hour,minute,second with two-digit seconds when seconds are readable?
7,16,00
